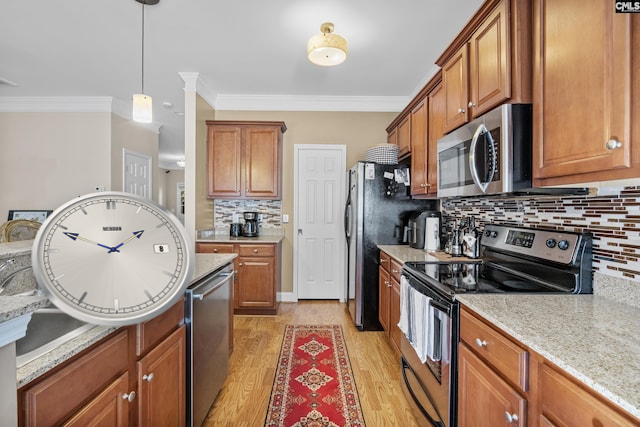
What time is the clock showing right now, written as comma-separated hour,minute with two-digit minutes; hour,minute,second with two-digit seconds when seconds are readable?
1,49
